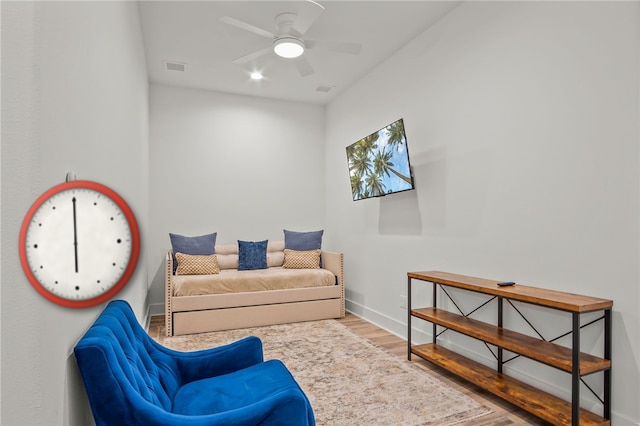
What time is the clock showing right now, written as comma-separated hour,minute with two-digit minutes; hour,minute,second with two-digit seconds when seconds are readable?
6,00
